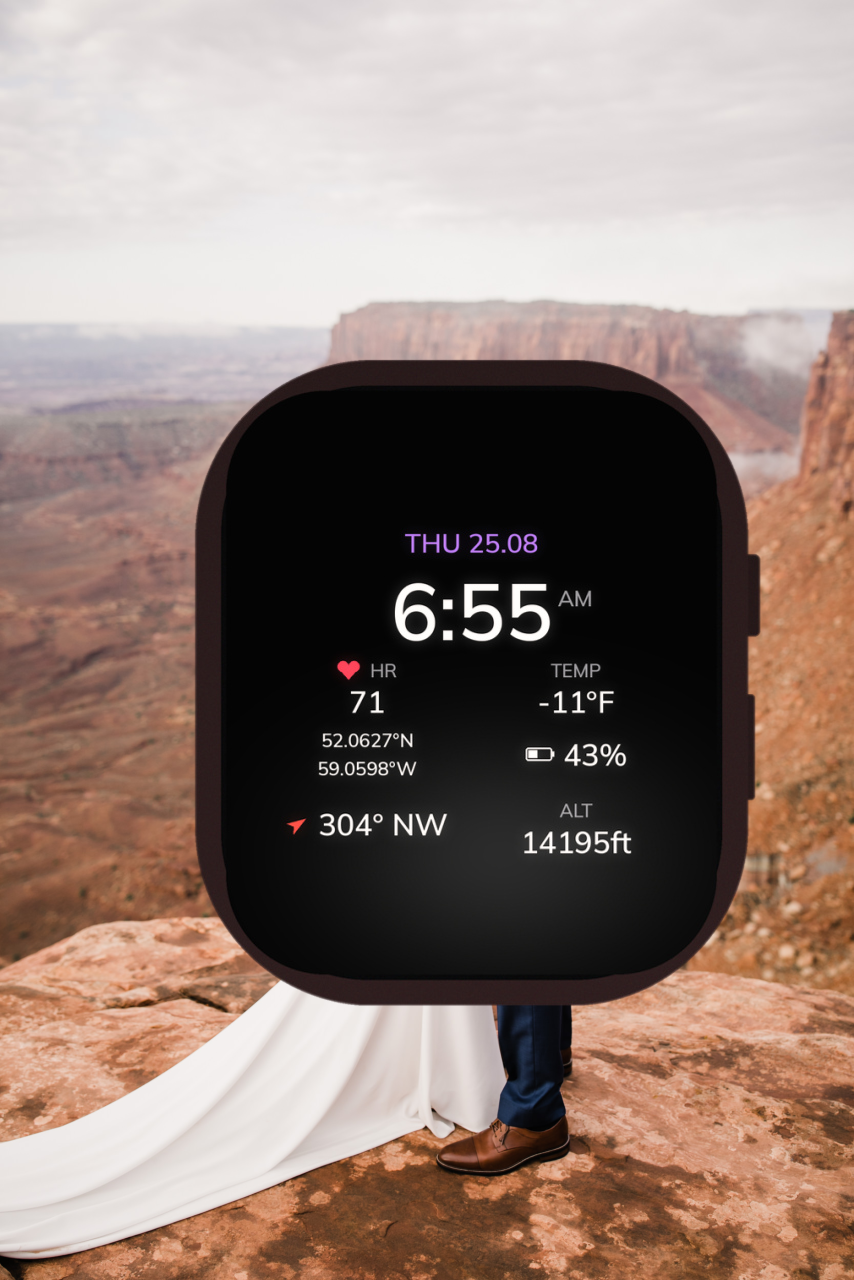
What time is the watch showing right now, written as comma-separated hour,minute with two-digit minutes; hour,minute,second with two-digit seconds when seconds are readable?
6,55
